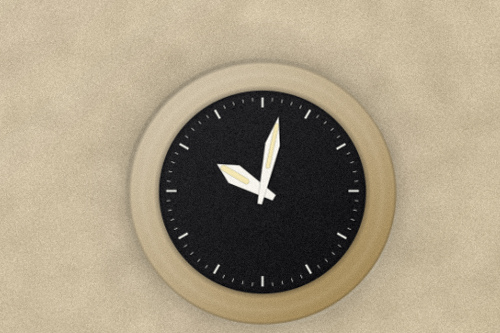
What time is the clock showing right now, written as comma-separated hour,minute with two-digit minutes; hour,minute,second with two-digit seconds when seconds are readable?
10,02
